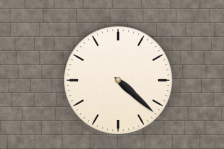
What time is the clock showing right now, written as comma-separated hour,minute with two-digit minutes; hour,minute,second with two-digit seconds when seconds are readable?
4,22
